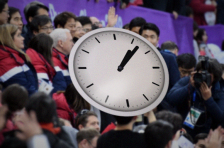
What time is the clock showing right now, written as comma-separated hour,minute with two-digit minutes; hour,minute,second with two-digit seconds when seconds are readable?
1,07
